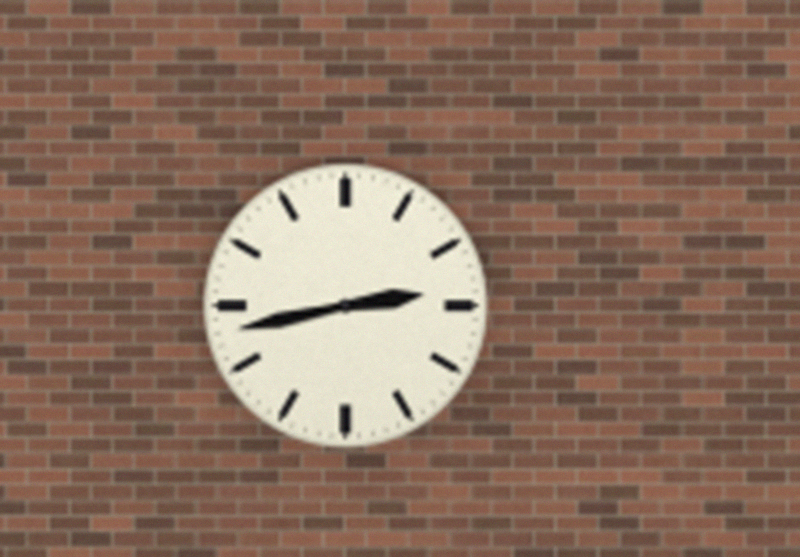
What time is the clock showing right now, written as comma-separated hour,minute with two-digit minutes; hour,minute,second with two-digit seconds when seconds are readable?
2,43
